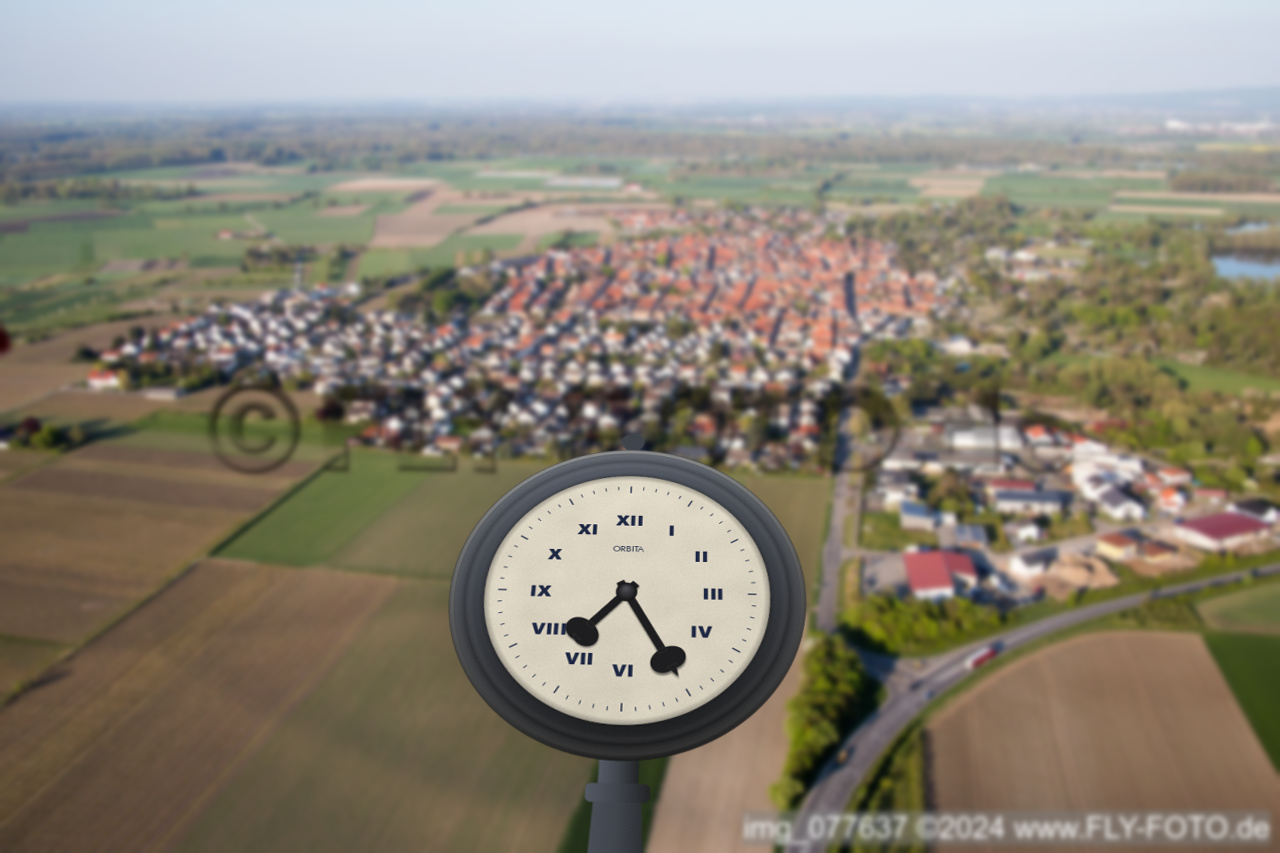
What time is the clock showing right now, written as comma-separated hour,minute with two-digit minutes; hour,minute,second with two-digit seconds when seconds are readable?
7,25
